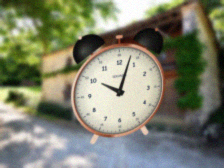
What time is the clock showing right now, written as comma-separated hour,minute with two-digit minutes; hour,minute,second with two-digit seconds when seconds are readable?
10,03
